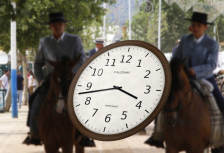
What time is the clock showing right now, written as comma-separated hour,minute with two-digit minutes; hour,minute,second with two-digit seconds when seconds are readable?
3,43
